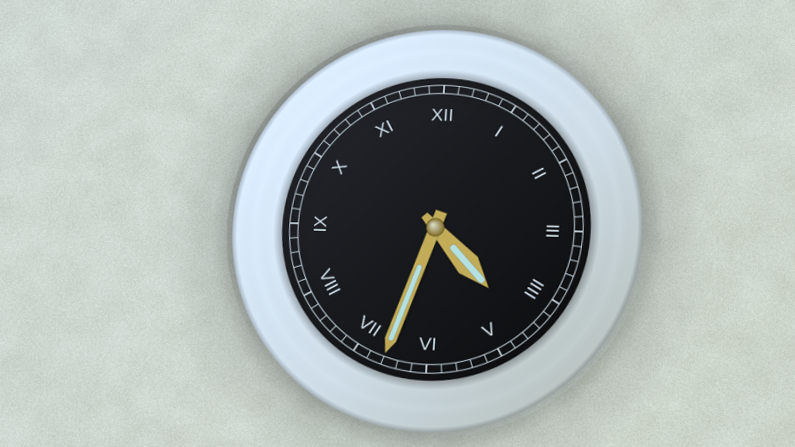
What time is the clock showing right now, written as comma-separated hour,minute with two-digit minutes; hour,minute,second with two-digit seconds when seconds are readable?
4,33
